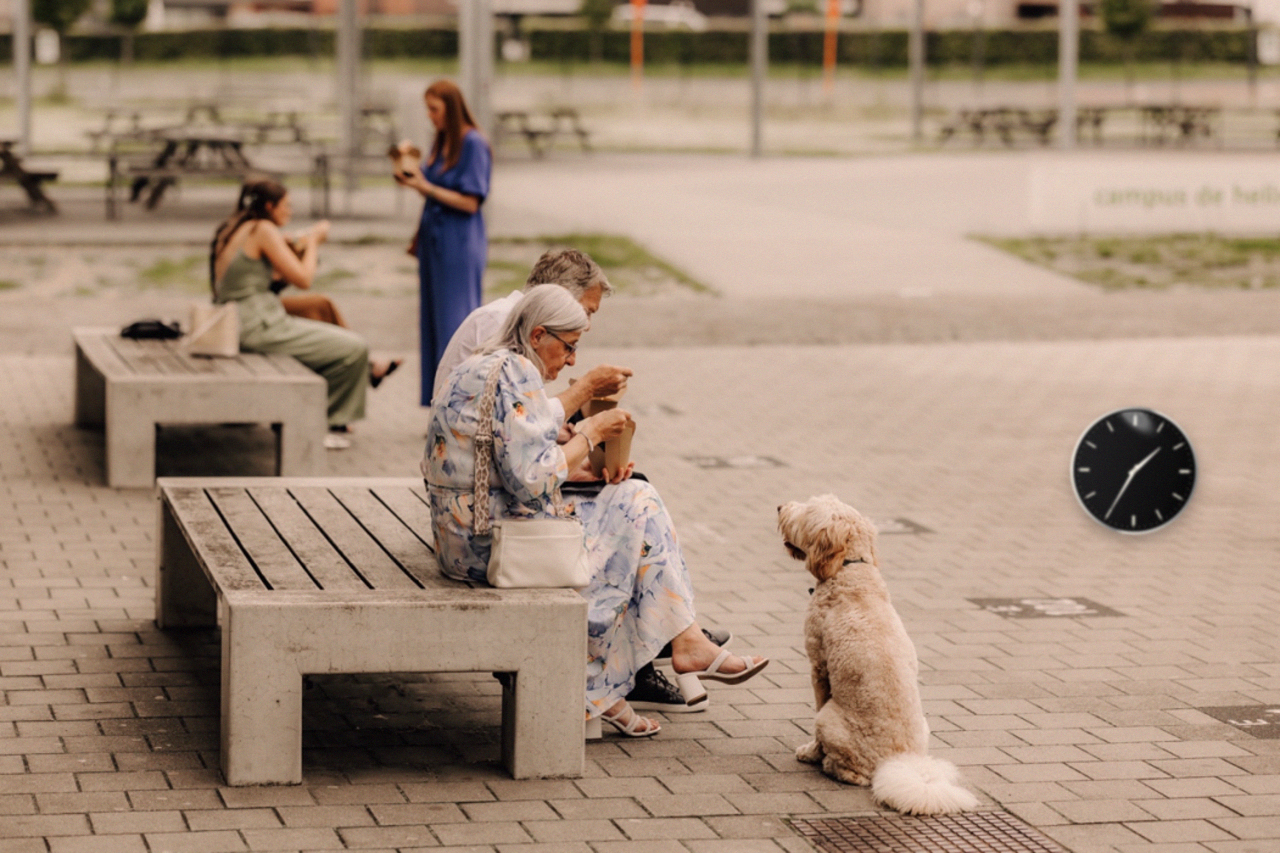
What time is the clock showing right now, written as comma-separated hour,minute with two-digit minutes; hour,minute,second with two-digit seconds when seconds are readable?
1,35
